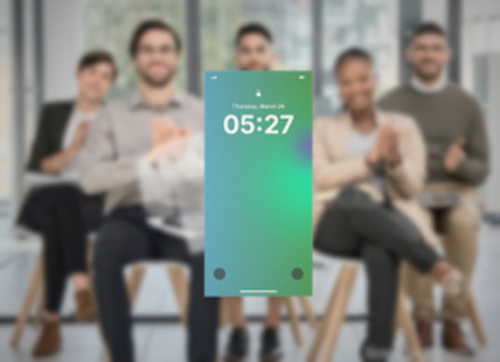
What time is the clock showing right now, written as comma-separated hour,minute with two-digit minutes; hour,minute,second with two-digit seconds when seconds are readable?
5,27
